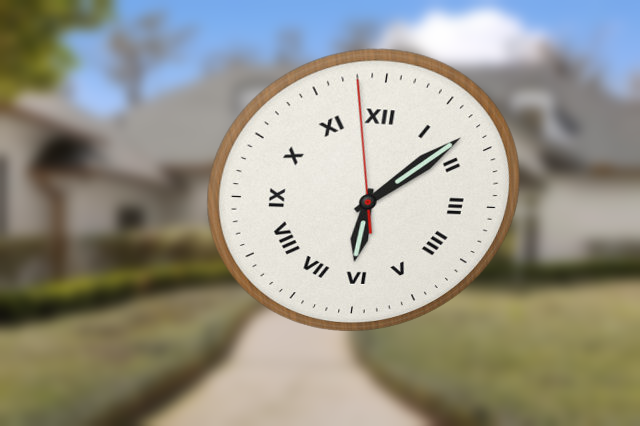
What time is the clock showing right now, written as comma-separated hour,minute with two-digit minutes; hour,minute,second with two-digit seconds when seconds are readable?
6,07,58
